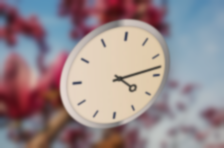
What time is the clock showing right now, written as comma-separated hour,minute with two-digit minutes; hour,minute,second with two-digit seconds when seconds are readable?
4,13
